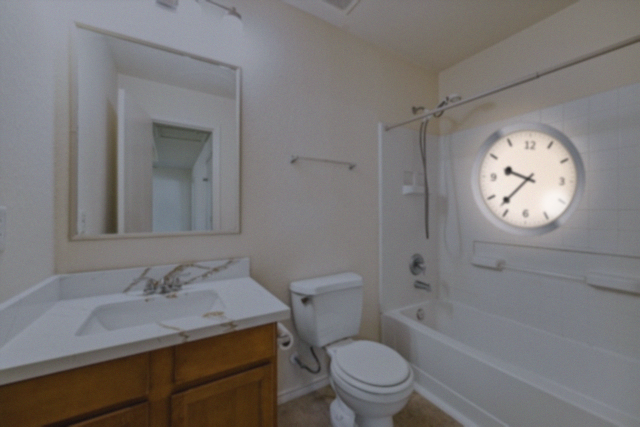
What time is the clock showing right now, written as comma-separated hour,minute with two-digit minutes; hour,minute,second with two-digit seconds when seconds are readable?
9,37
